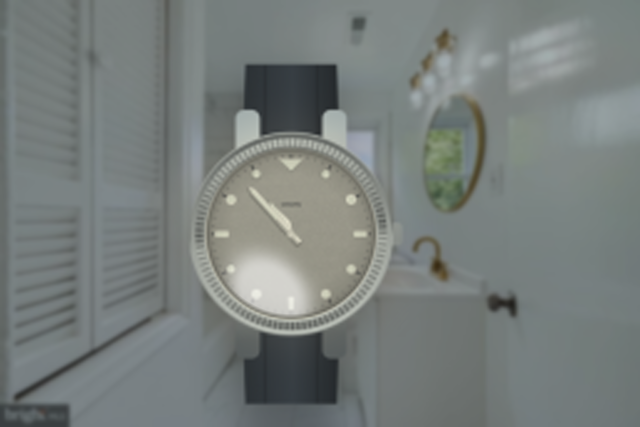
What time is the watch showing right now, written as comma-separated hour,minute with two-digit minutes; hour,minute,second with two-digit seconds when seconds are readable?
10,53
